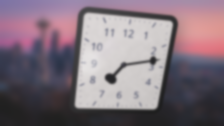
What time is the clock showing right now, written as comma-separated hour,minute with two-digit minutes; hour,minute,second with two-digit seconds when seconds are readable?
7,13
